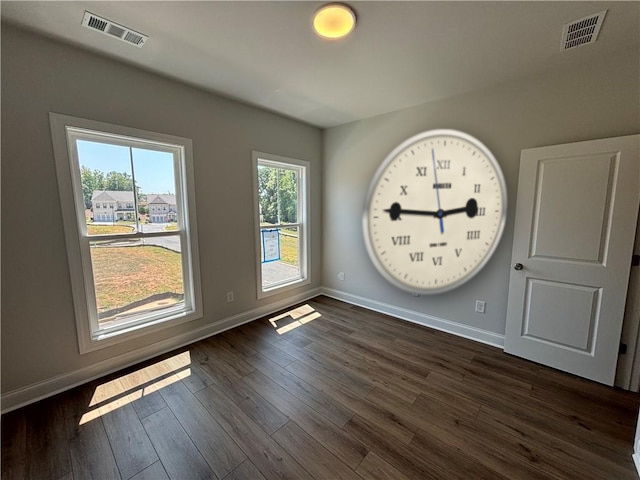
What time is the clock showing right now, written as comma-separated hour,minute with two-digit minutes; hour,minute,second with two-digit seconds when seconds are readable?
2,45,58
